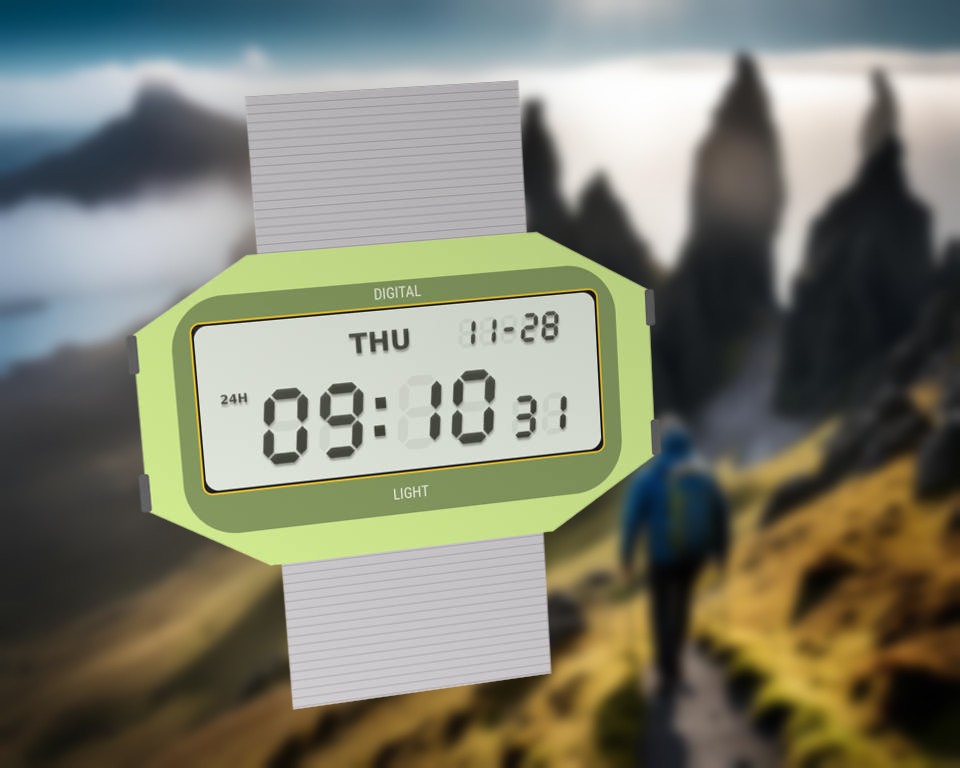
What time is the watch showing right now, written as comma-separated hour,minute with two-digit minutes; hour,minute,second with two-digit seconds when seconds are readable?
9,10,31
